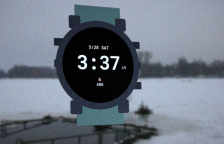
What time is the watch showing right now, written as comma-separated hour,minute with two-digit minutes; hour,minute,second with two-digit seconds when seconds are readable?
3,37
